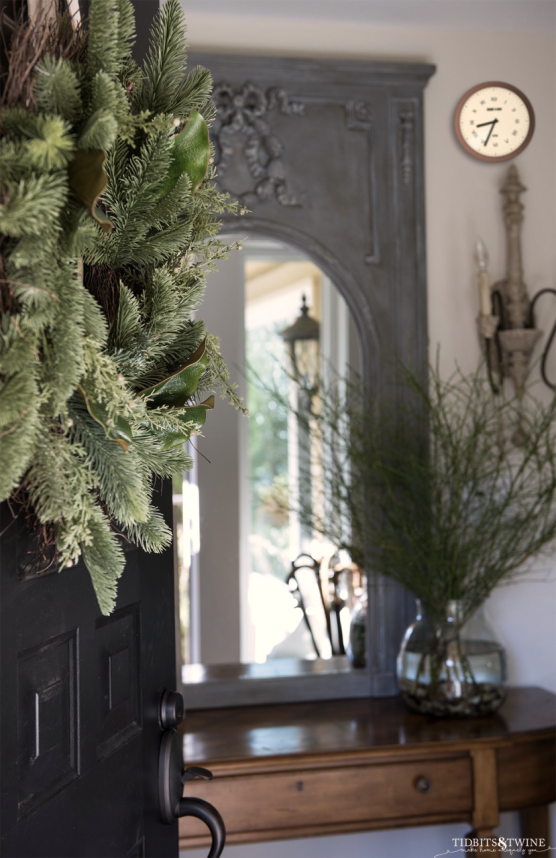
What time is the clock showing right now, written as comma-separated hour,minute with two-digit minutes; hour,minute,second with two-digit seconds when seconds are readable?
8,34
